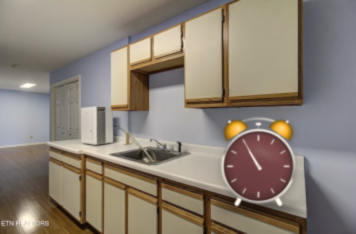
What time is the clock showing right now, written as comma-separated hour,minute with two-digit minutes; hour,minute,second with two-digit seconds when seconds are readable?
10,55
